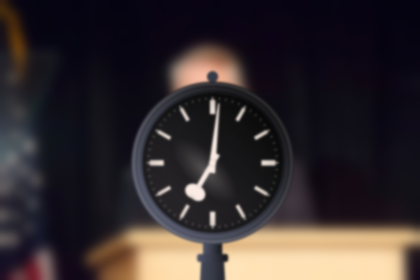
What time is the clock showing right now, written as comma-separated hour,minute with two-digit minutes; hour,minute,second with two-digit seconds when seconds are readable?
7,01
